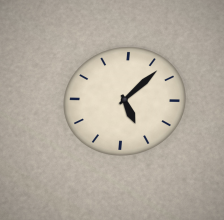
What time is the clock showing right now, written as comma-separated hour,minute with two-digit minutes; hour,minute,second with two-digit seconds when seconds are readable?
5,07
